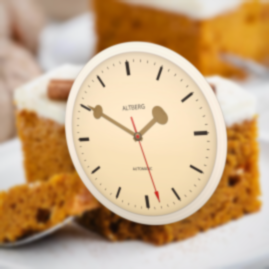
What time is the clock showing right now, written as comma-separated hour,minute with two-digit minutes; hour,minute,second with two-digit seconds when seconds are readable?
1,50,28
